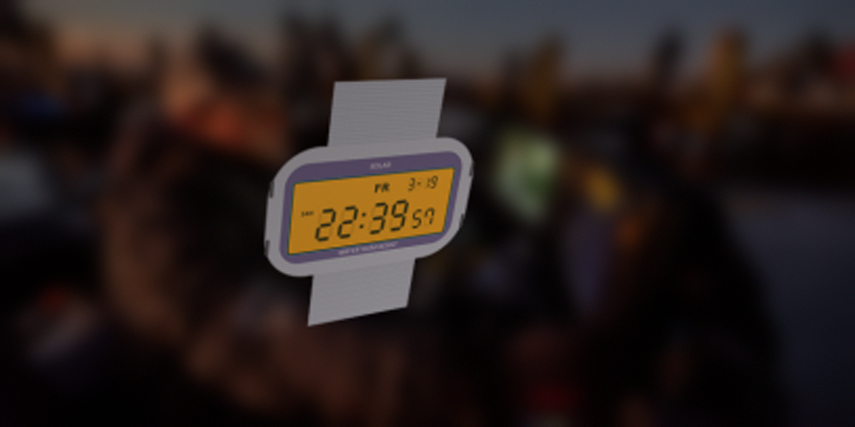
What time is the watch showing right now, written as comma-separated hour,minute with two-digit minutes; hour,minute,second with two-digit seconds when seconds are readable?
22,39,57
